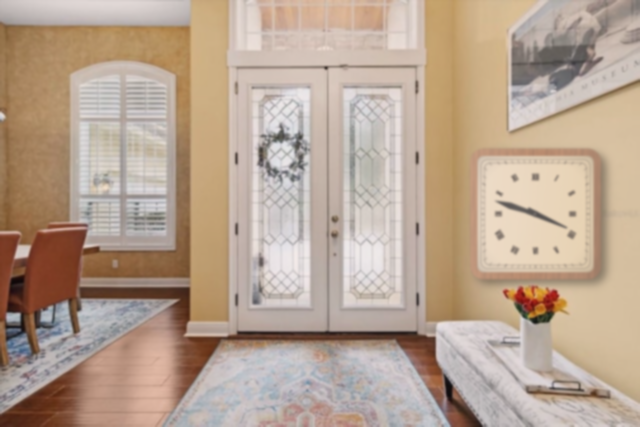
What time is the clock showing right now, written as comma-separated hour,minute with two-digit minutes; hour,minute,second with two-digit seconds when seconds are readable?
3,48
